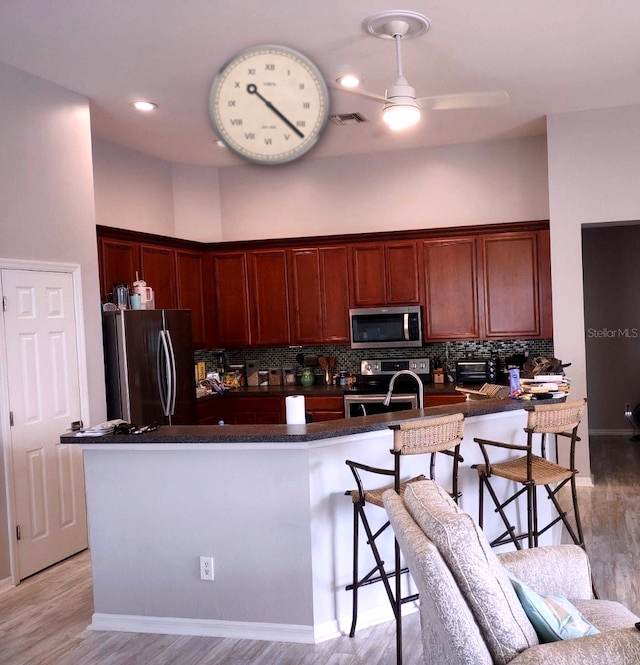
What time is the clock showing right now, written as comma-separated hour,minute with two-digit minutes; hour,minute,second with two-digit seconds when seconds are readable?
10,22
